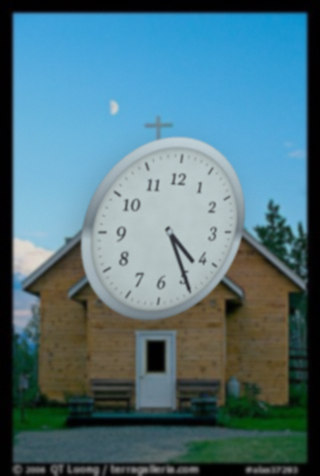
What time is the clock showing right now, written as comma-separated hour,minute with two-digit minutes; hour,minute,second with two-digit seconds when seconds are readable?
4,25
